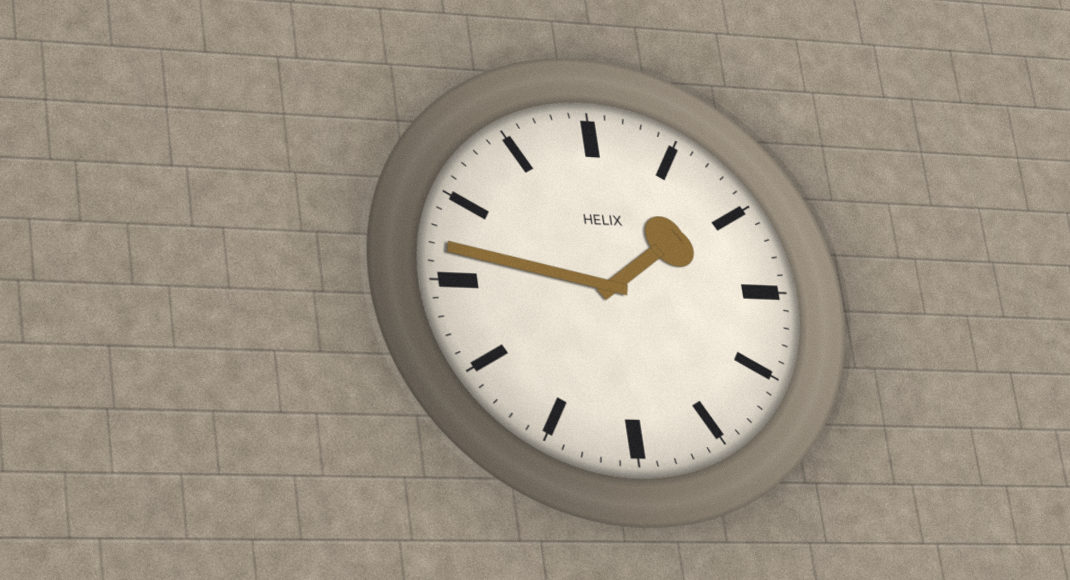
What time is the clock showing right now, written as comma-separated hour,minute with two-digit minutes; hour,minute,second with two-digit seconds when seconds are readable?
1,47
